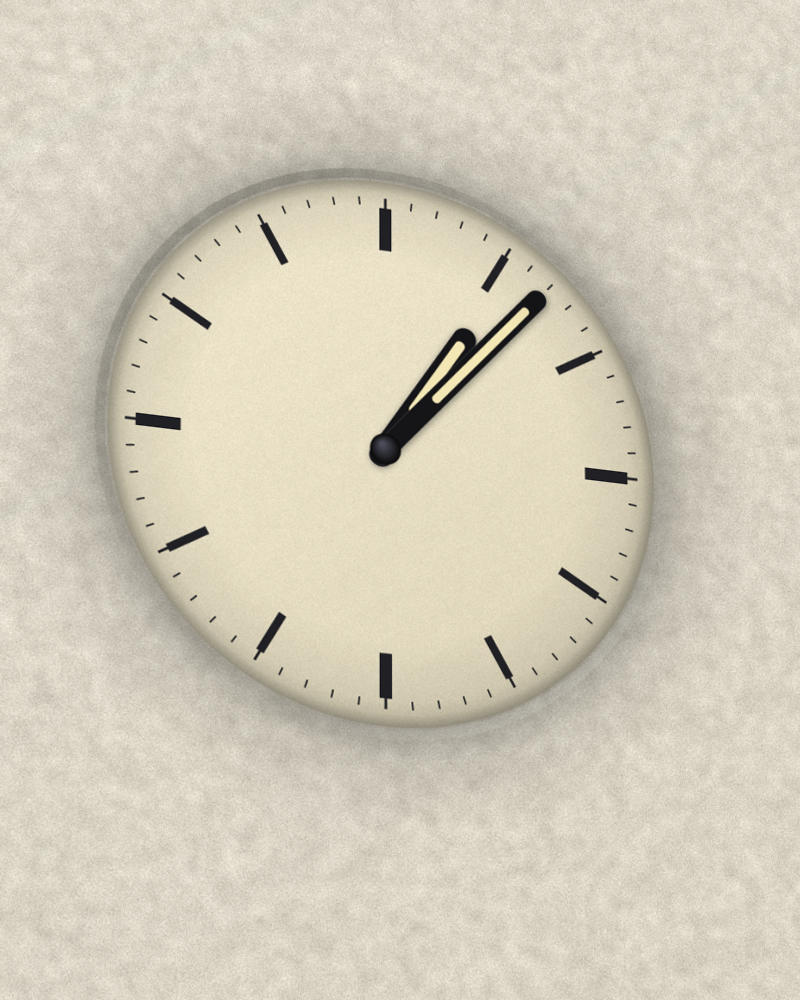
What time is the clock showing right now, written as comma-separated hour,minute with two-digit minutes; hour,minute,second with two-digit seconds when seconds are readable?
1,07
